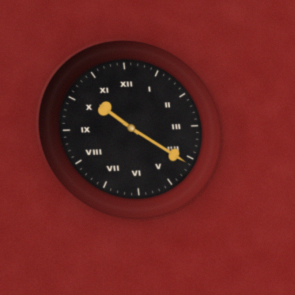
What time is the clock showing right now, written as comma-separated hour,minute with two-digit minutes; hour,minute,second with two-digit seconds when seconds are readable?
10,21
